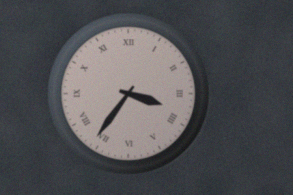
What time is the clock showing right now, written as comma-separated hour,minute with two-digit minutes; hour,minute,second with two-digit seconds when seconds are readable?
3,36
